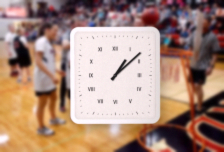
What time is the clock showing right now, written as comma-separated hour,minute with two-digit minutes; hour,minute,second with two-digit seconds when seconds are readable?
1,08
